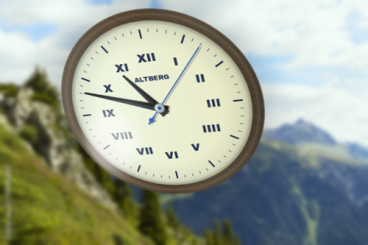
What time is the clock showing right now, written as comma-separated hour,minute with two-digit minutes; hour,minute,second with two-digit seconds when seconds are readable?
10,48,07
